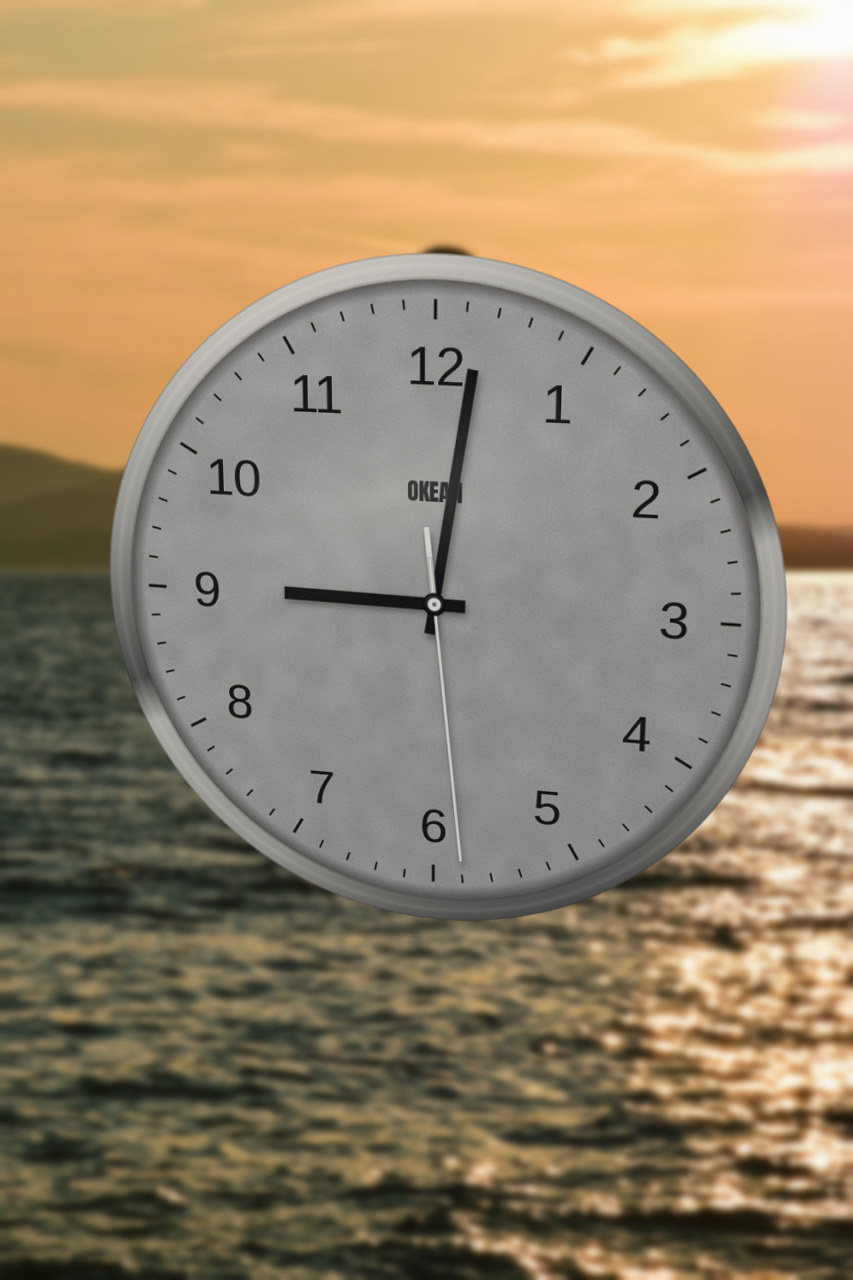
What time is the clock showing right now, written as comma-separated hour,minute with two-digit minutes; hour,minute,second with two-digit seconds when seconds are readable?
9,01,29
